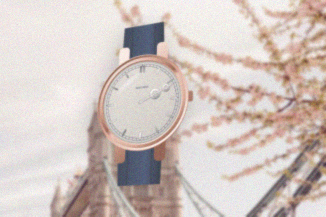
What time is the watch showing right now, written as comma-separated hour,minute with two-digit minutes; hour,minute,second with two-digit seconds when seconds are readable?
2,11
